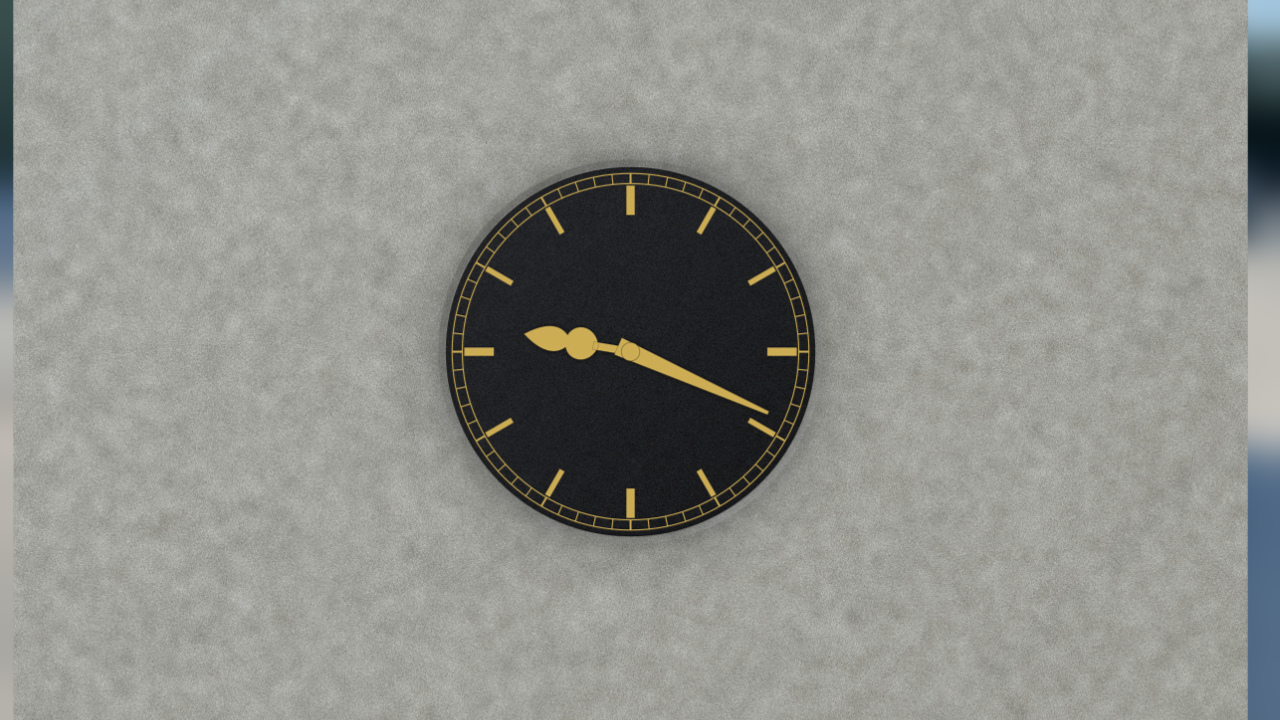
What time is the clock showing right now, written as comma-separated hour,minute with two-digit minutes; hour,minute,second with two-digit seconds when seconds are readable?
9,19
